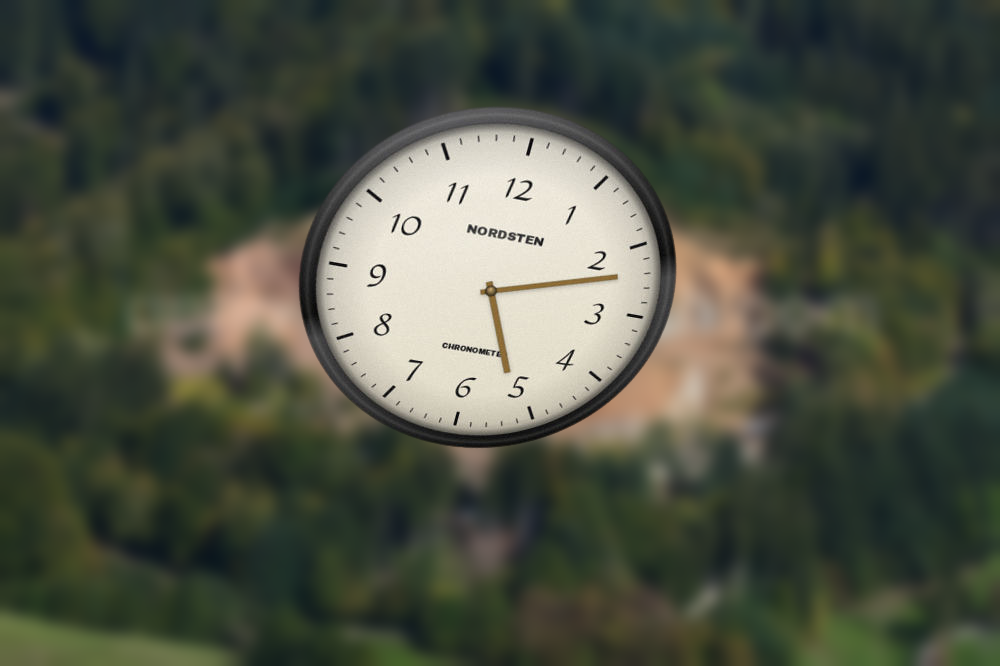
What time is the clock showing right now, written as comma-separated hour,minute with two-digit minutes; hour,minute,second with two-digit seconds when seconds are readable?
5,12
